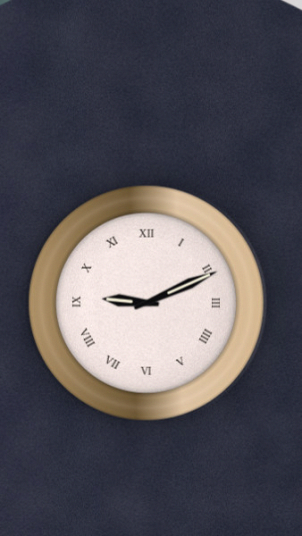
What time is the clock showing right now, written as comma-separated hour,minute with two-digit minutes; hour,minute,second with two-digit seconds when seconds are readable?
9,11
